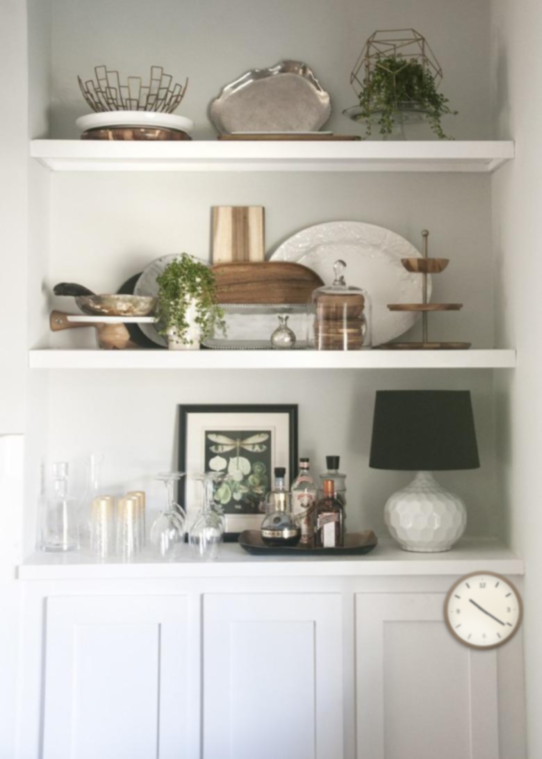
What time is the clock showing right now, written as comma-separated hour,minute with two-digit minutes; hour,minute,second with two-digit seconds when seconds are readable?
10,21
